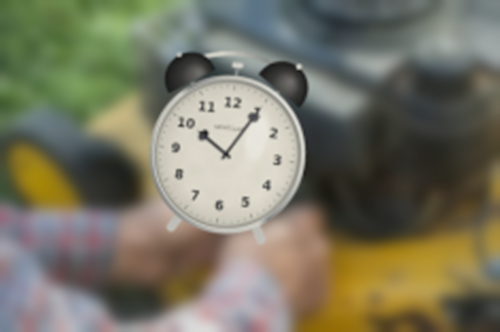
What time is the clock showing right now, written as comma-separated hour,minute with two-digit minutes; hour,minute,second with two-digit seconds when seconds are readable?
10,05
